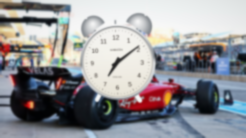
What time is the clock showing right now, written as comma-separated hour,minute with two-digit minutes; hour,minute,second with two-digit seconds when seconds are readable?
7,09
